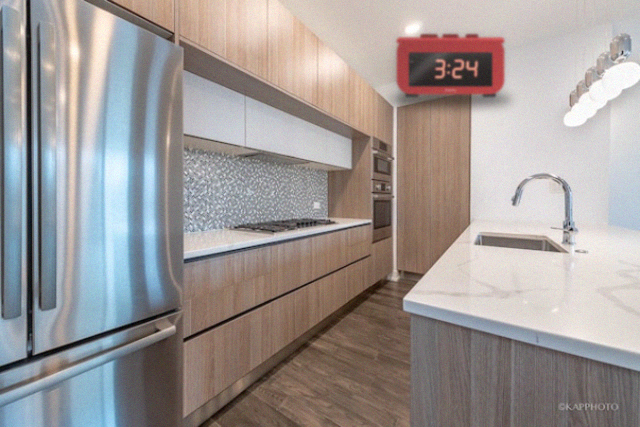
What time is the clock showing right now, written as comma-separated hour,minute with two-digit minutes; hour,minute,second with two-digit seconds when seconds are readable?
3,24
